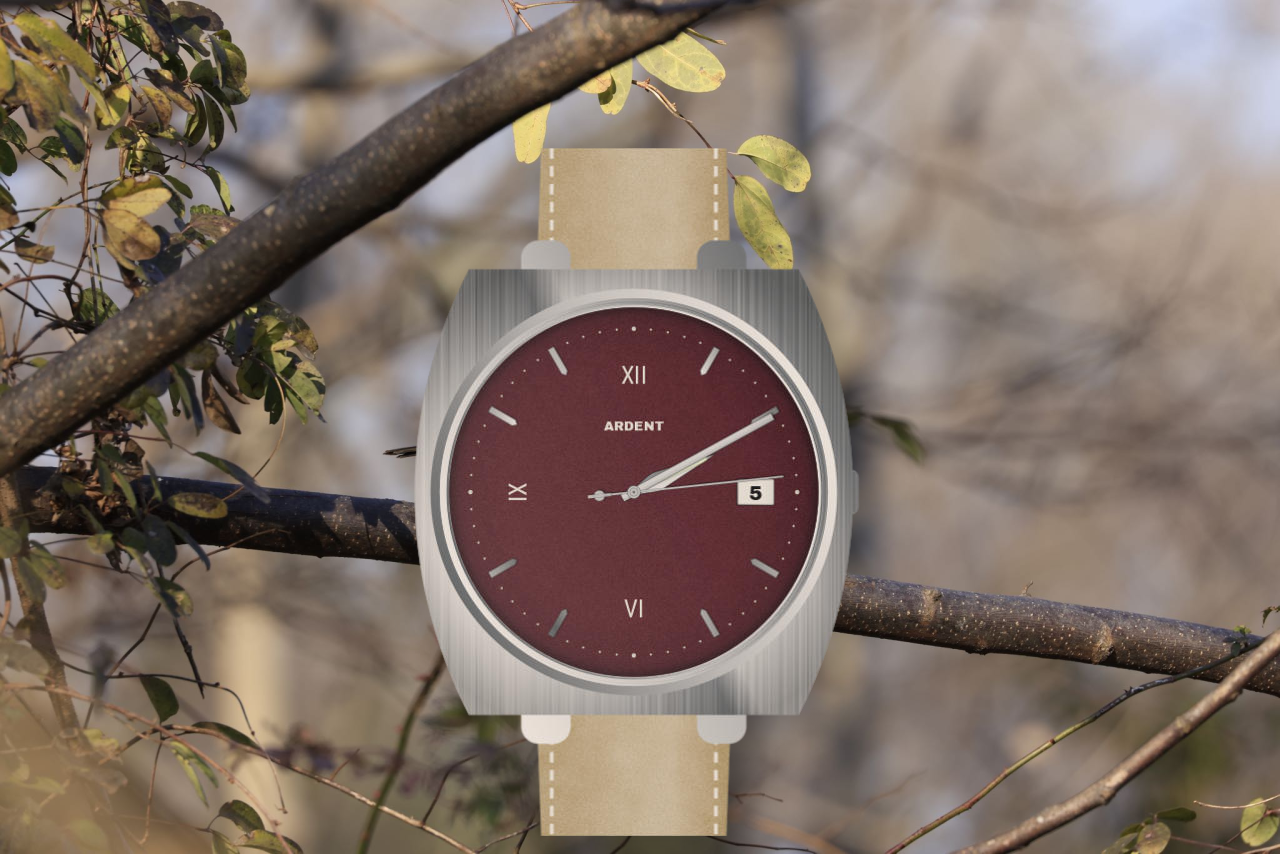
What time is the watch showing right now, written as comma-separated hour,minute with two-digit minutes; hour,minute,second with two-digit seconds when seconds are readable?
2,10,14
